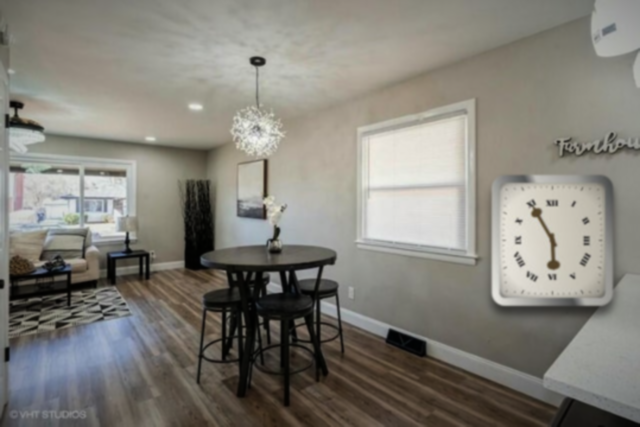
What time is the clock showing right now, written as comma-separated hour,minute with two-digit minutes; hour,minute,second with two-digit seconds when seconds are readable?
5,55
